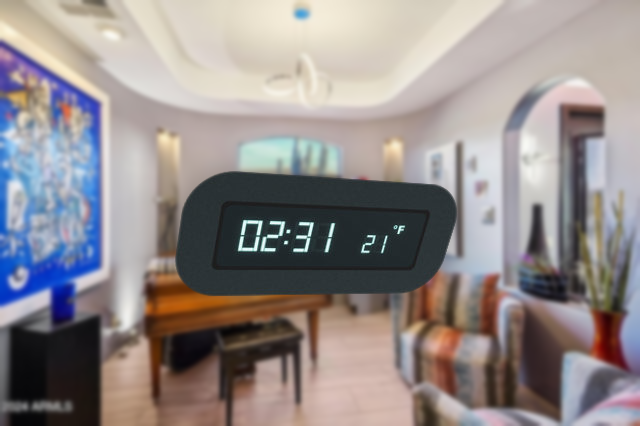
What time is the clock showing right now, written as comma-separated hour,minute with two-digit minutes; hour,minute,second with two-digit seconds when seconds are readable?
2,31
